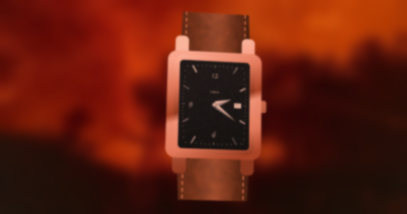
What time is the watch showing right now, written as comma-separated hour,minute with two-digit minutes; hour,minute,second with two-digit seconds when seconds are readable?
2,21
